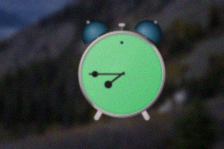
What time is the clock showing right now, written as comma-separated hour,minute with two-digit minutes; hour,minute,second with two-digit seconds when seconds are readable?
7,45
